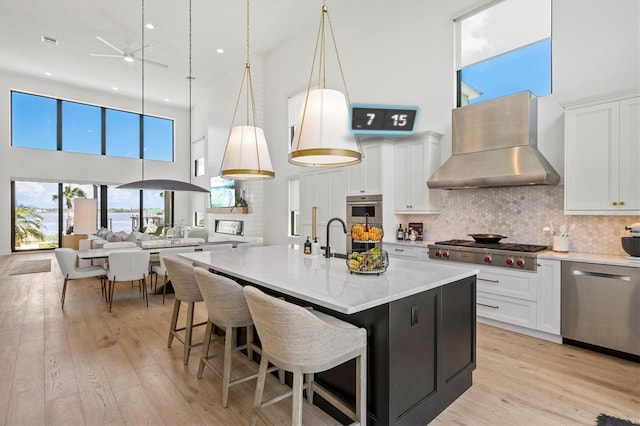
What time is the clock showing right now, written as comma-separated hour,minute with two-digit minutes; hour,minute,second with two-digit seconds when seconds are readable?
7,15
